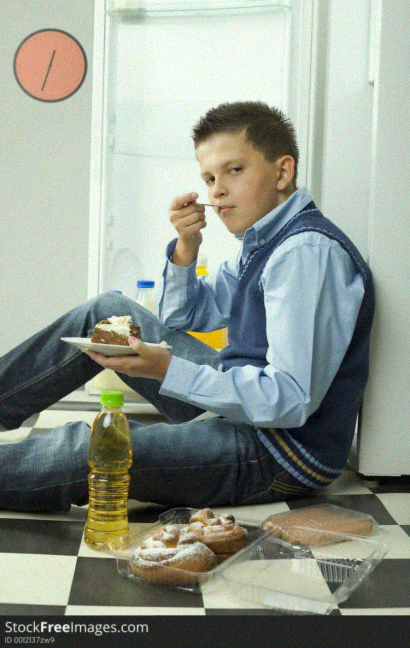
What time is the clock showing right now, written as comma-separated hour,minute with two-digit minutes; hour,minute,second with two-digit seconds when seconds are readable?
12,33
